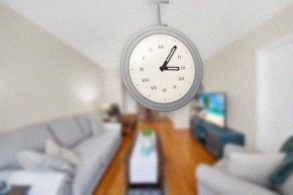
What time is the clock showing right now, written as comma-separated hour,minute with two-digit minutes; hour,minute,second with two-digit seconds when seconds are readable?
3,06
